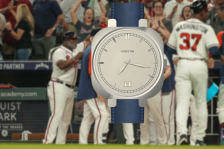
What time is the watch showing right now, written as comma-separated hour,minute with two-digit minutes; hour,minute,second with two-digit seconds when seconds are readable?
7,17
